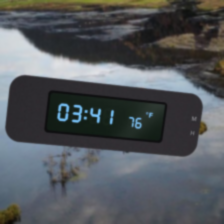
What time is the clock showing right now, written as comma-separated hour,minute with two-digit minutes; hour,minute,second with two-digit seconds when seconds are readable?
3,41
